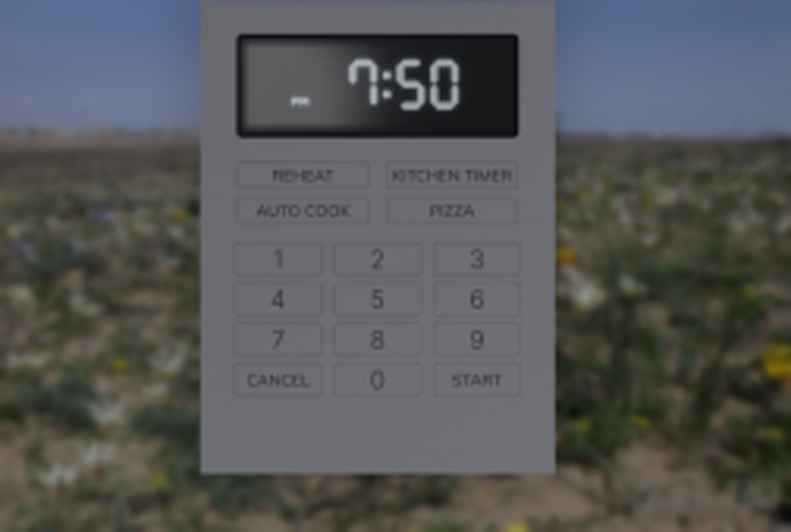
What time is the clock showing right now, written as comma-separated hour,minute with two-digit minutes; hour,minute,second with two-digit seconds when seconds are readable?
7,50
